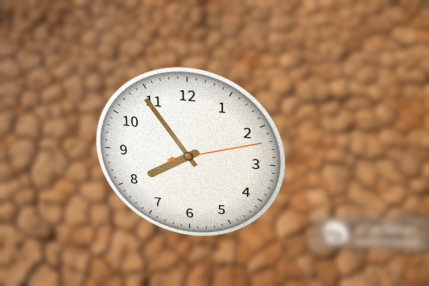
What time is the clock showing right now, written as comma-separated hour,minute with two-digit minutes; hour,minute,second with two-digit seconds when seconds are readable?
7,54,12
